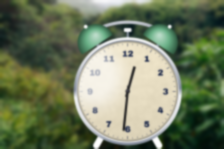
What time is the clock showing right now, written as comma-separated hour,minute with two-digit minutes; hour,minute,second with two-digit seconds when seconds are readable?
12,31
